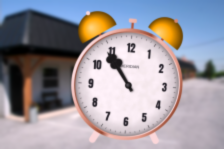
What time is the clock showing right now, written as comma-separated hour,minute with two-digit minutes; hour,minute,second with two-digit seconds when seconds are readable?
10,54
